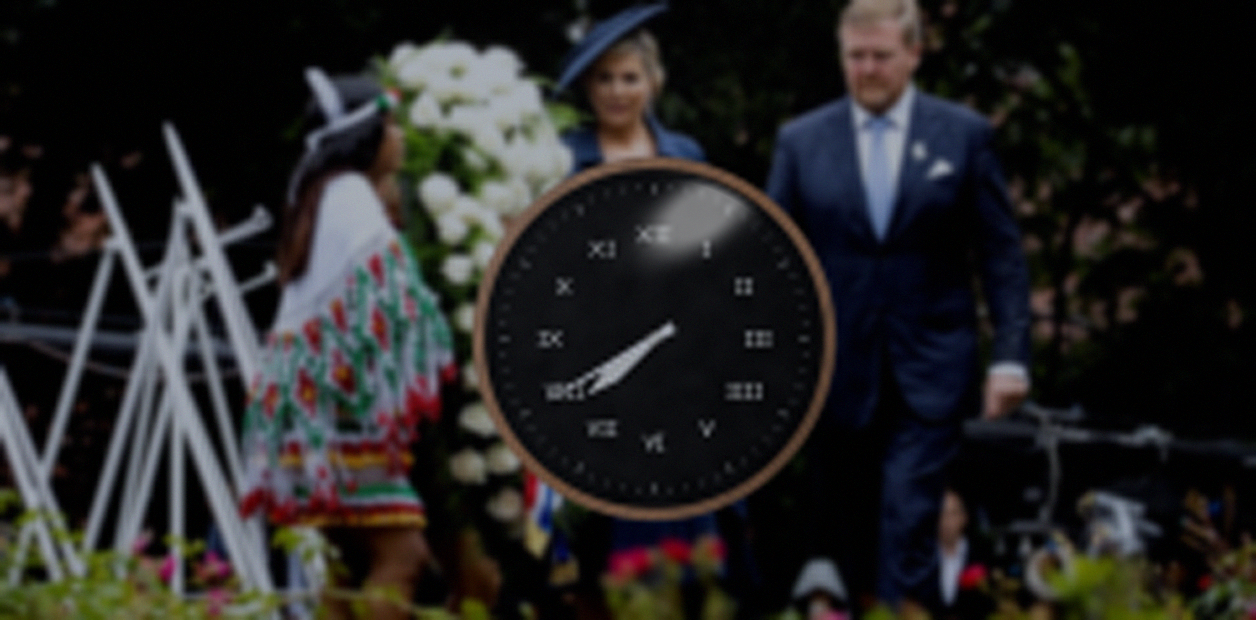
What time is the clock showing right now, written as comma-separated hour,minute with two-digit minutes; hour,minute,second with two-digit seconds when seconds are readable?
7,40
